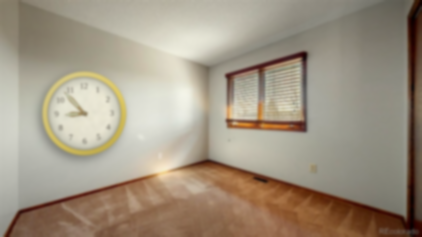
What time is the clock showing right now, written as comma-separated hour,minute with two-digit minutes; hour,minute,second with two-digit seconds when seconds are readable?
8,53
